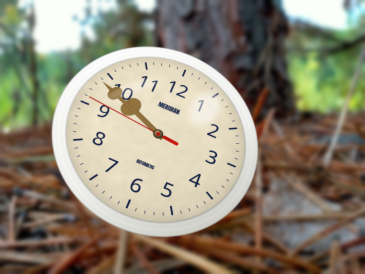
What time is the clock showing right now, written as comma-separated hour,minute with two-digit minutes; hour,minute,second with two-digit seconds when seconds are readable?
9,48,46
